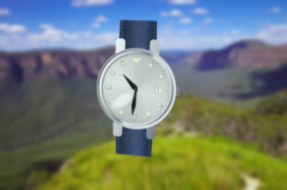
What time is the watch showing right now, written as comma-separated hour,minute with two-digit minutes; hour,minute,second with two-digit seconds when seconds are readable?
10,31
